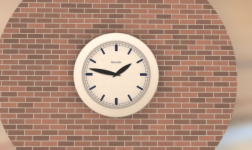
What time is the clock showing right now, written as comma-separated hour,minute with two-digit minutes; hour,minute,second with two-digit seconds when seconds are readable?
1,47
